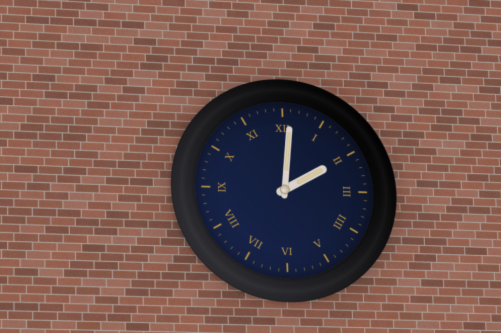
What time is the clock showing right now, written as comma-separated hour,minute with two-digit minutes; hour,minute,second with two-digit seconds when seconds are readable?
2,01
